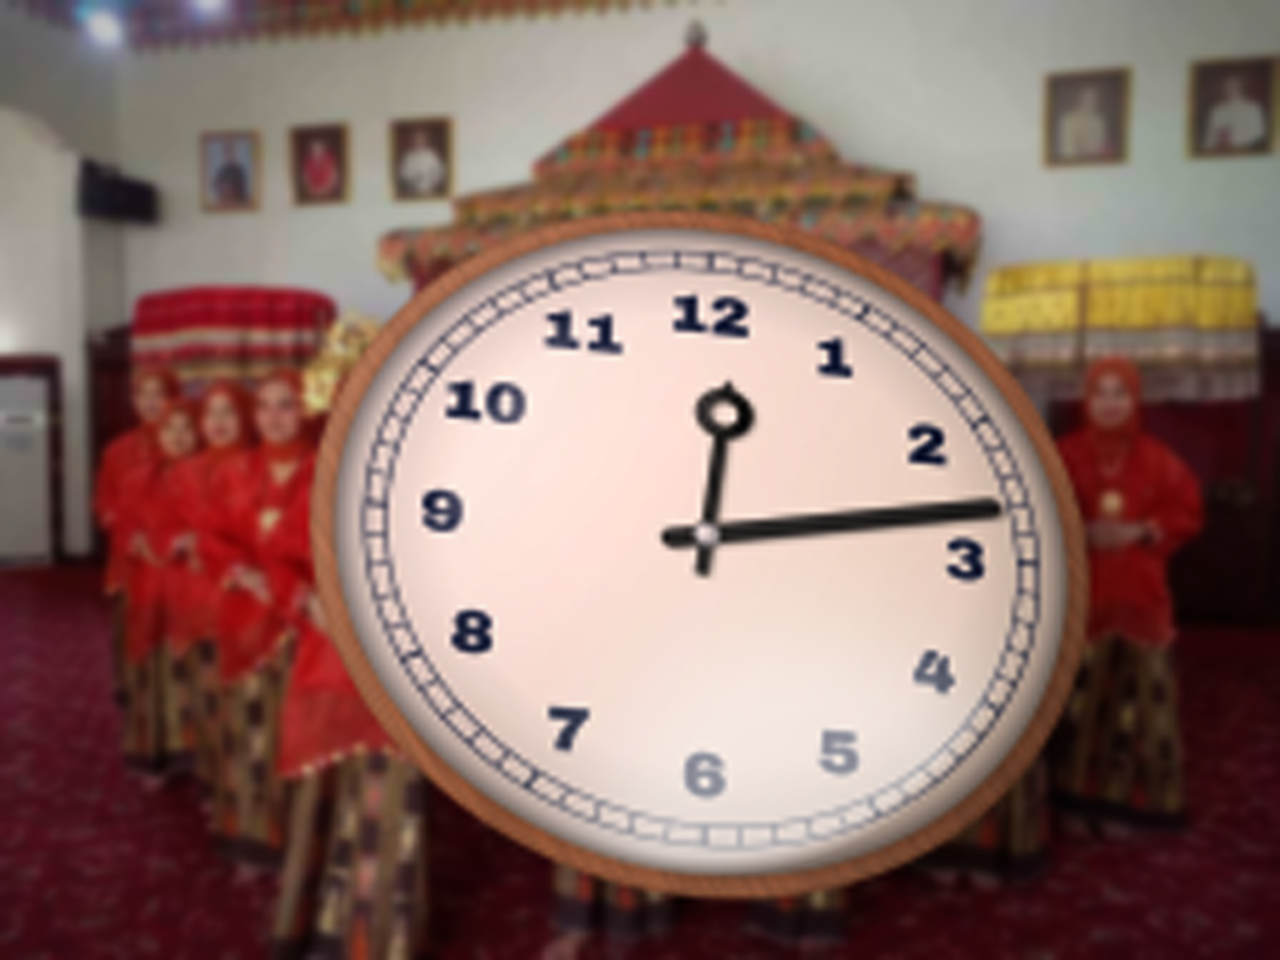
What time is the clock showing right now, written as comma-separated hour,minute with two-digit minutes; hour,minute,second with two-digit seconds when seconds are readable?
12,13
